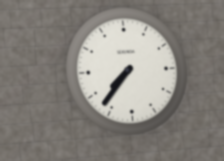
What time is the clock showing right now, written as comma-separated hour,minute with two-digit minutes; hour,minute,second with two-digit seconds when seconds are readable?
7,37
